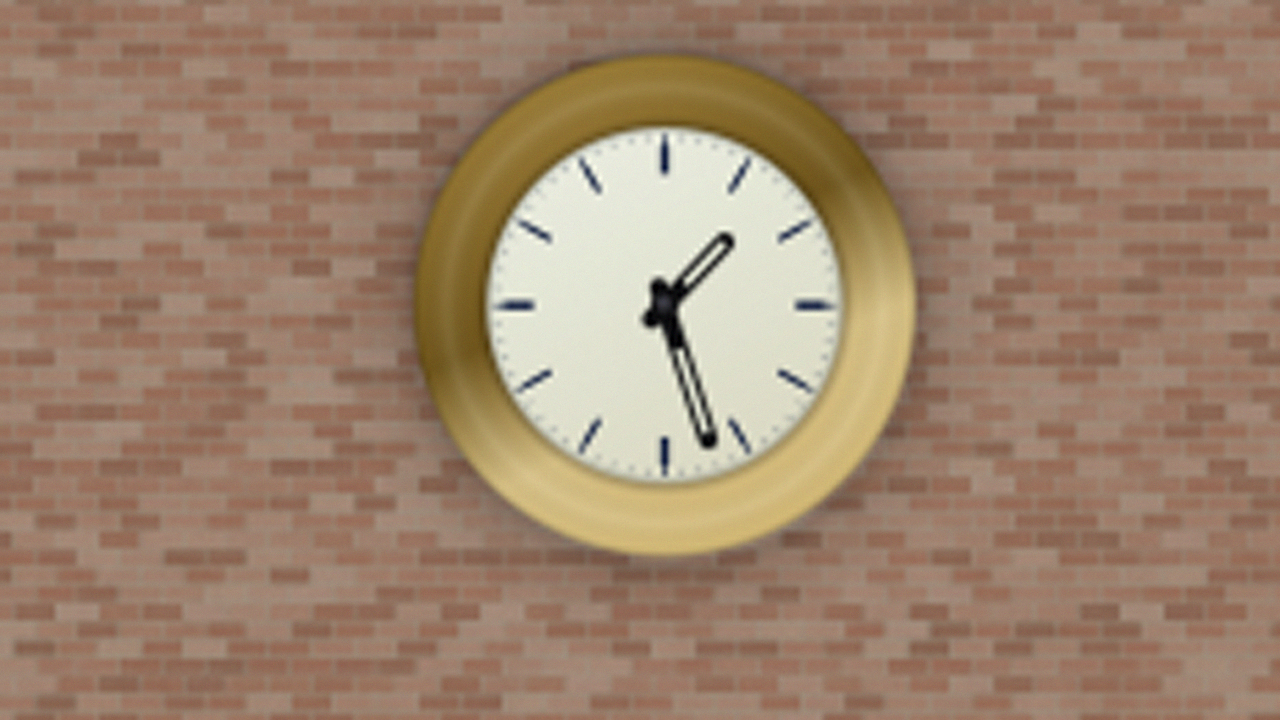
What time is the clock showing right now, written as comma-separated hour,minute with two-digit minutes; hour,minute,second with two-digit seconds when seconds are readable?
1,27
